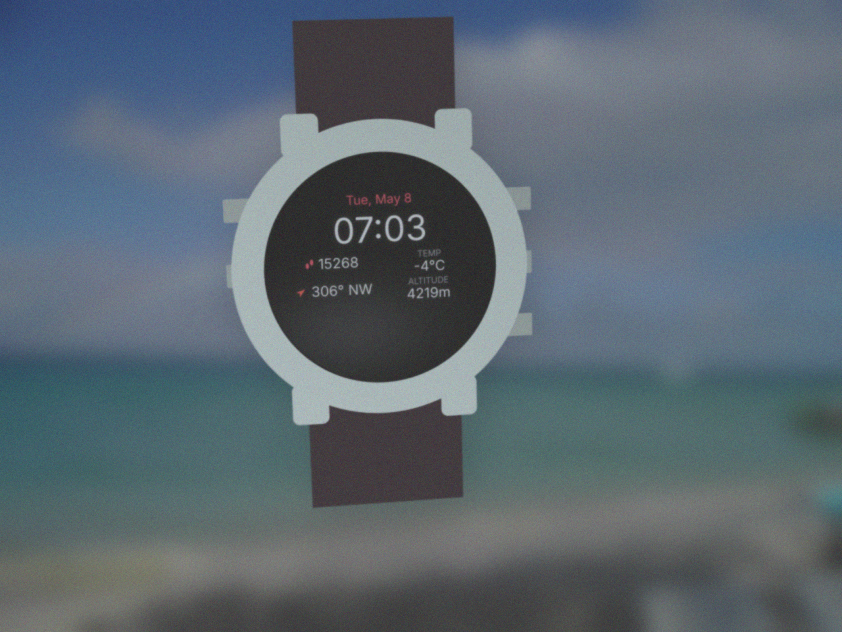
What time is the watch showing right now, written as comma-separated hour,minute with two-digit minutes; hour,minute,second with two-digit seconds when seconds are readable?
7,03
